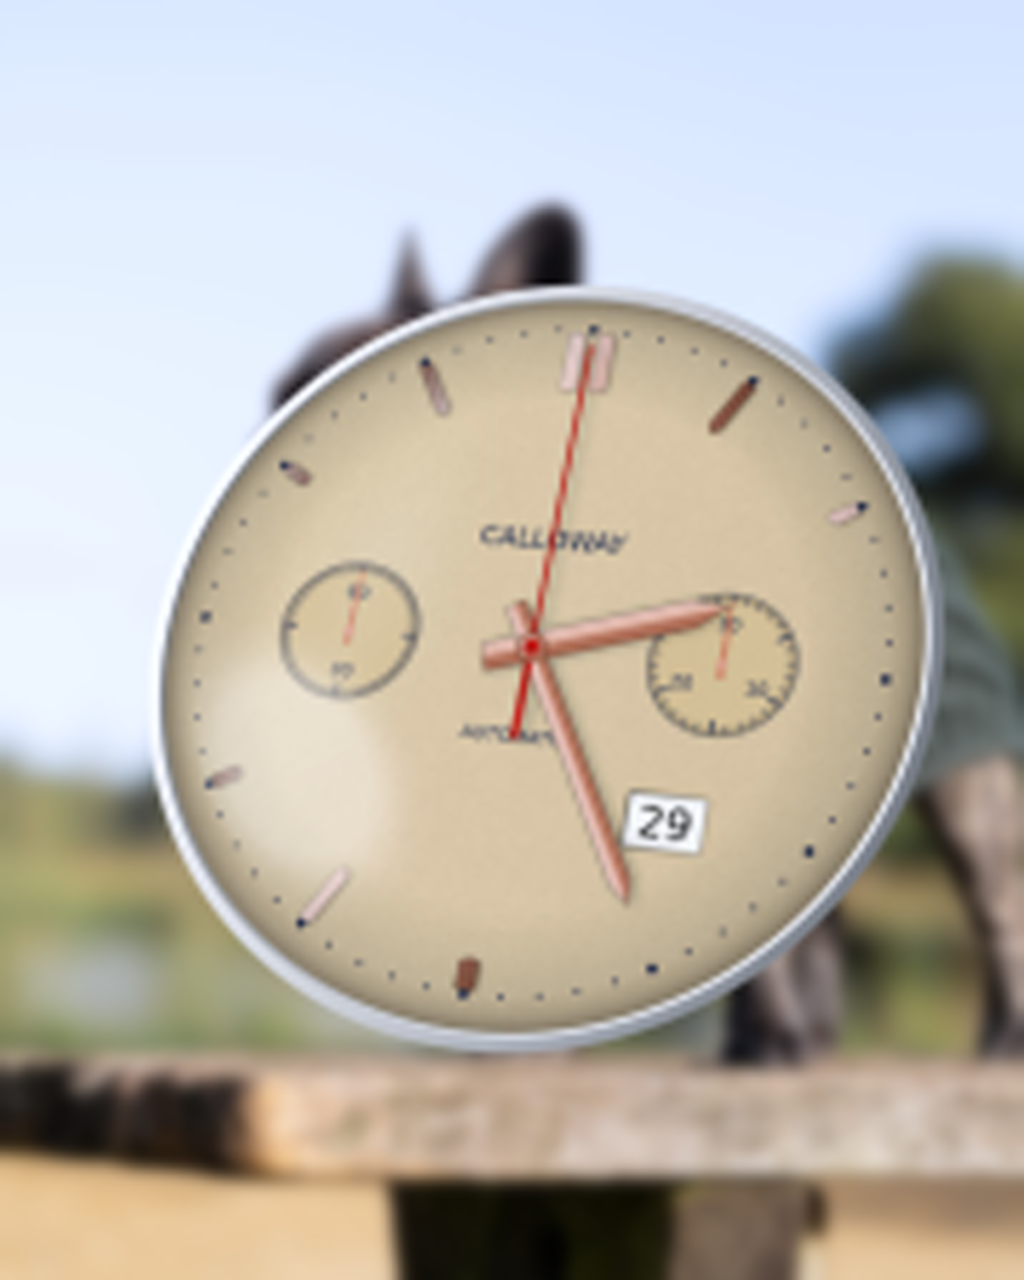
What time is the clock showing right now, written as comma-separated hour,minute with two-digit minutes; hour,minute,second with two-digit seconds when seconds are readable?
2,25
